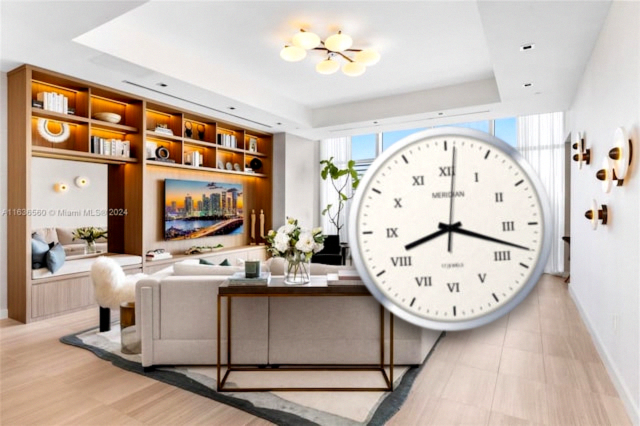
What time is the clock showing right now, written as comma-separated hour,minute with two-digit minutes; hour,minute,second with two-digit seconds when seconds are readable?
8,18,01
